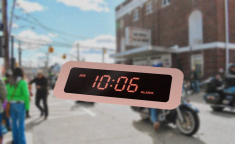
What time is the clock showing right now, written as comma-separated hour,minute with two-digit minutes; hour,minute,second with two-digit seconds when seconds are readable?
10,06
